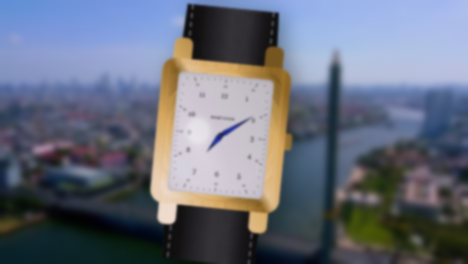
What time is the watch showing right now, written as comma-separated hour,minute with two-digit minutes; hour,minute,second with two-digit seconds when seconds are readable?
7,09
